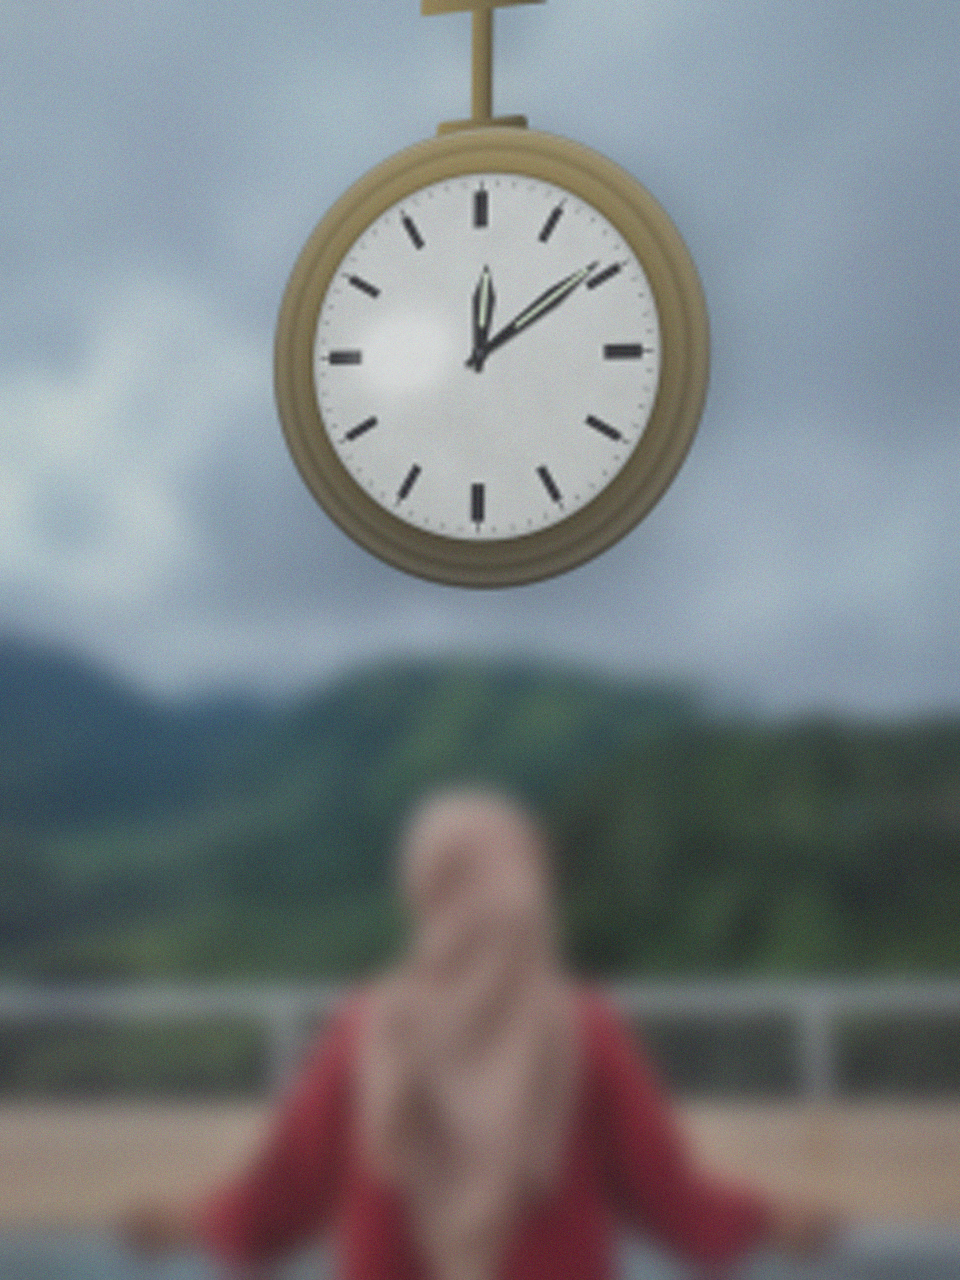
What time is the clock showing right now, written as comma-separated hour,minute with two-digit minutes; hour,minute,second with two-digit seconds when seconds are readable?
12,09
